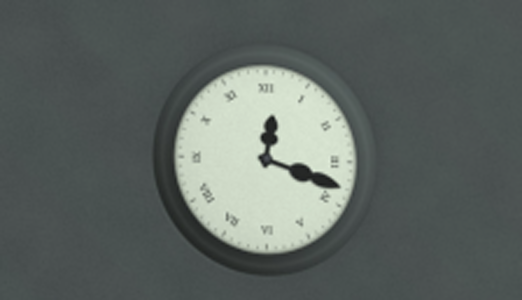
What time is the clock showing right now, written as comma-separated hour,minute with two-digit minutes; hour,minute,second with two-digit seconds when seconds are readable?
12,18
